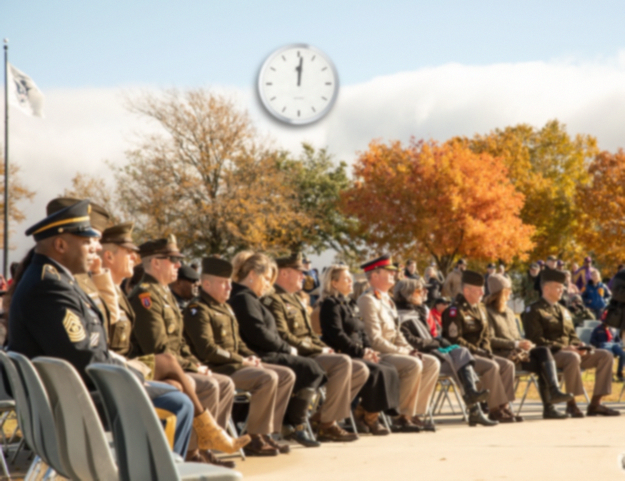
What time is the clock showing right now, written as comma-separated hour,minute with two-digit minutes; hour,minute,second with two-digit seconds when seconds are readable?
12,01
